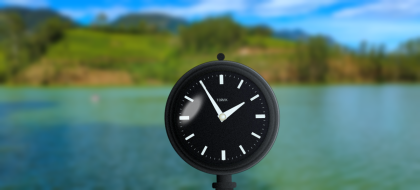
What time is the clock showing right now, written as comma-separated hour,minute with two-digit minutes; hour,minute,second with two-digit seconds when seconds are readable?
1,55
